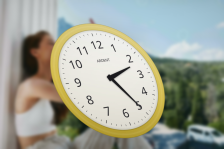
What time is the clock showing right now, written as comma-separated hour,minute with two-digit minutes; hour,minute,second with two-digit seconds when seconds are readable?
2,25
